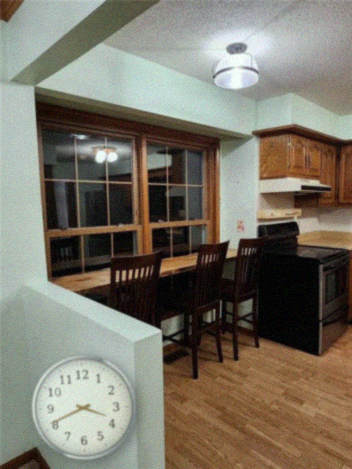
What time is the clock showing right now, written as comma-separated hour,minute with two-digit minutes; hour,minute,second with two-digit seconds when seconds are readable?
3,41
